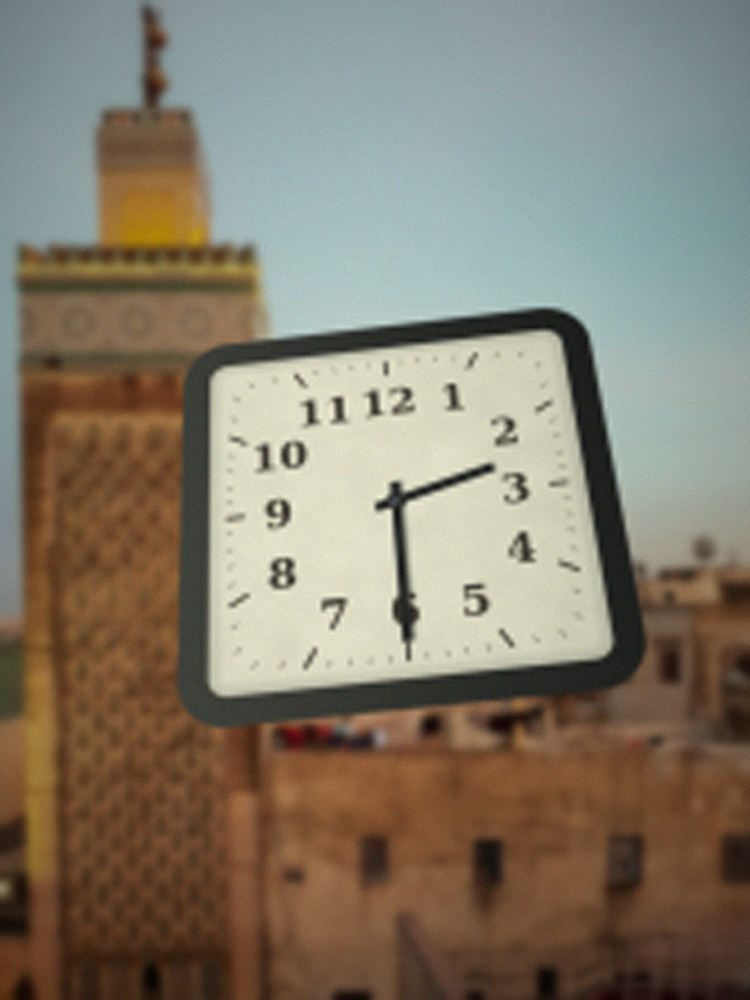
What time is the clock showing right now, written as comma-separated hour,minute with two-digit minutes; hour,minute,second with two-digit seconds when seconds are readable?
2,30
